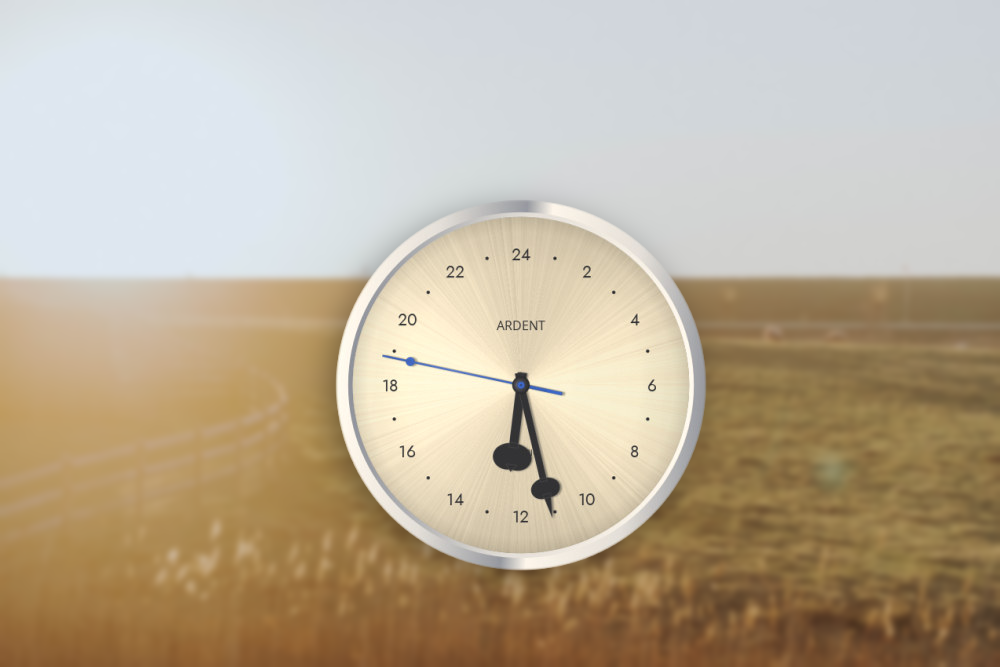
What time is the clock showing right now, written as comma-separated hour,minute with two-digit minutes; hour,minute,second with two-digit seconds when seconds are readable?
12,27,47
